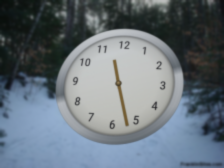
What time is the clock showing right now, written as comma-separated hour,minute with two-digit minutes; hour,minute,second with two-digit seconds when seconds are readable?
11,27
